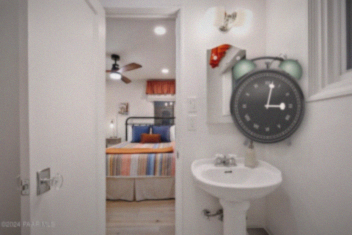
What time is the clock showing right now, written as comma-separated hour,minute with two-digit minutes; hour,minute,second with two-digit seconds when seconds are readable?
3,02
